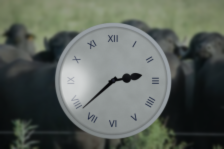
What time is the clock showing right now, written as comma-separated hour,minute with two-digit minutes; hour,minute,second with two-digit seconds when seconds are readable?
2,38
